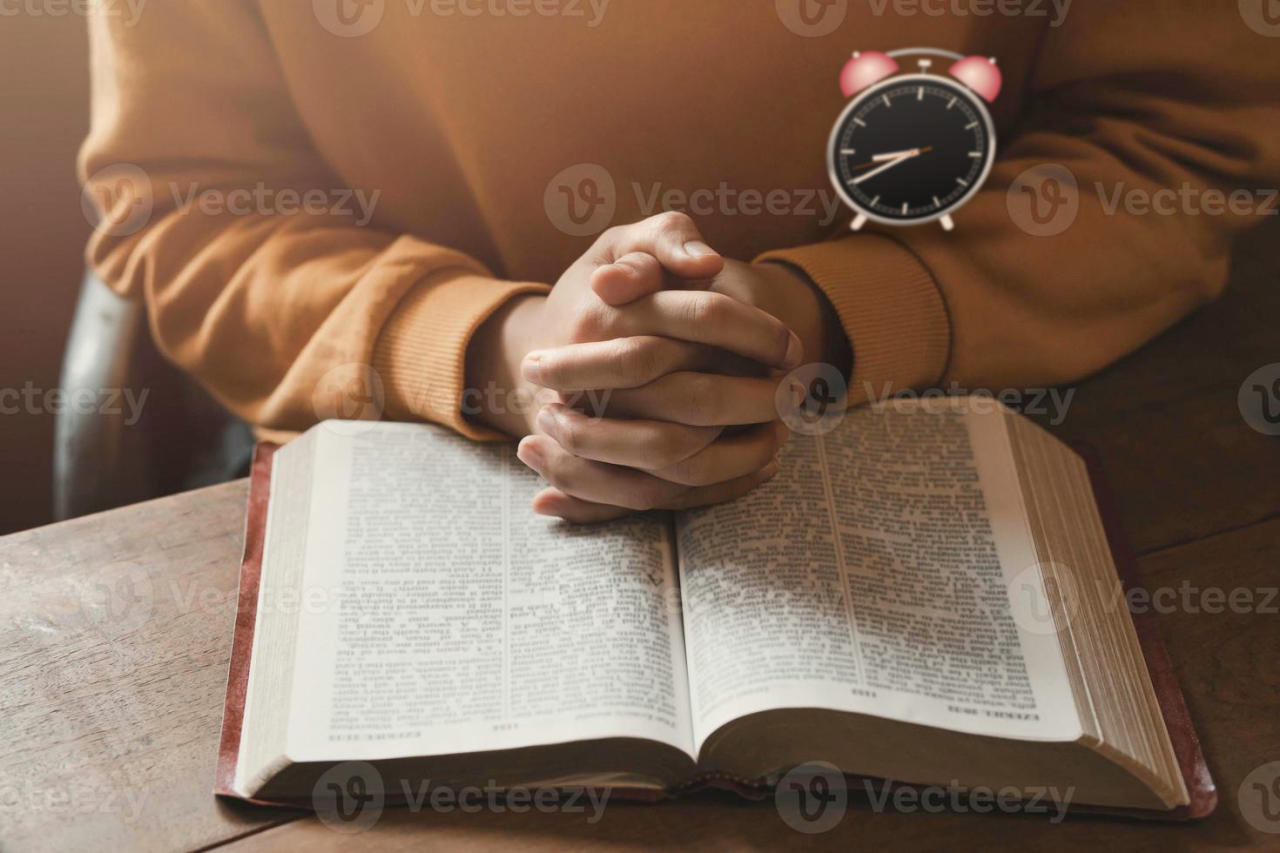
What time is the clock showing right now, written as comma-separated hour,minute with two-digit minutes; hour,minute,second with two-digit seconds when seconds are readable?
8,39,42
